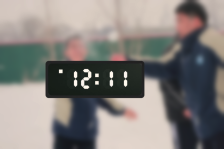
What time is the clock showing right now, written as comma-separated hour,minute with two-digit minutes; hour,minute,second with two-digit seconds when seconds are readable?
12,11
